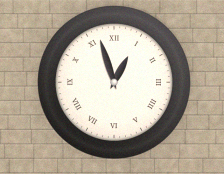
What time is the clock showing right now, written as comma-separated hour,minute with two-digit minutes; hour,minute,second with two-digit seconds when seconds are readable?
12,57
